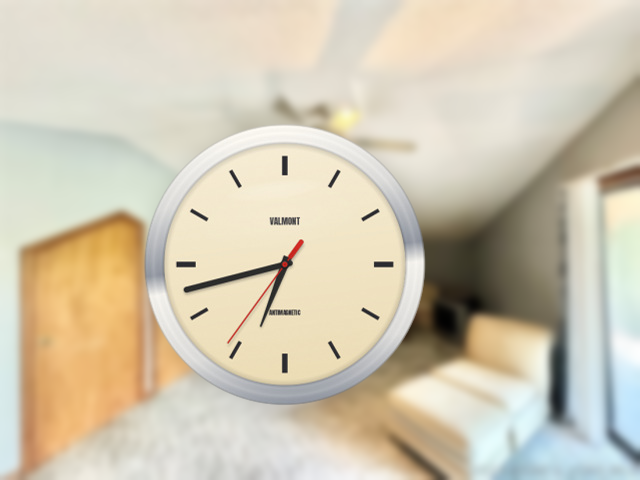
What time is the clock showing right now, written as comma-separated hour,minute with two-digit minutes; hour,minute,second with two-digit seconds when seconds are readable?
6,42,36
